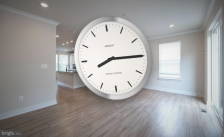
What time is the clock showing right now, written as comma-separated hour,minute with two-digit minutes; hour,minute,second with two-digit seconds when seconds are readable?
8,15
